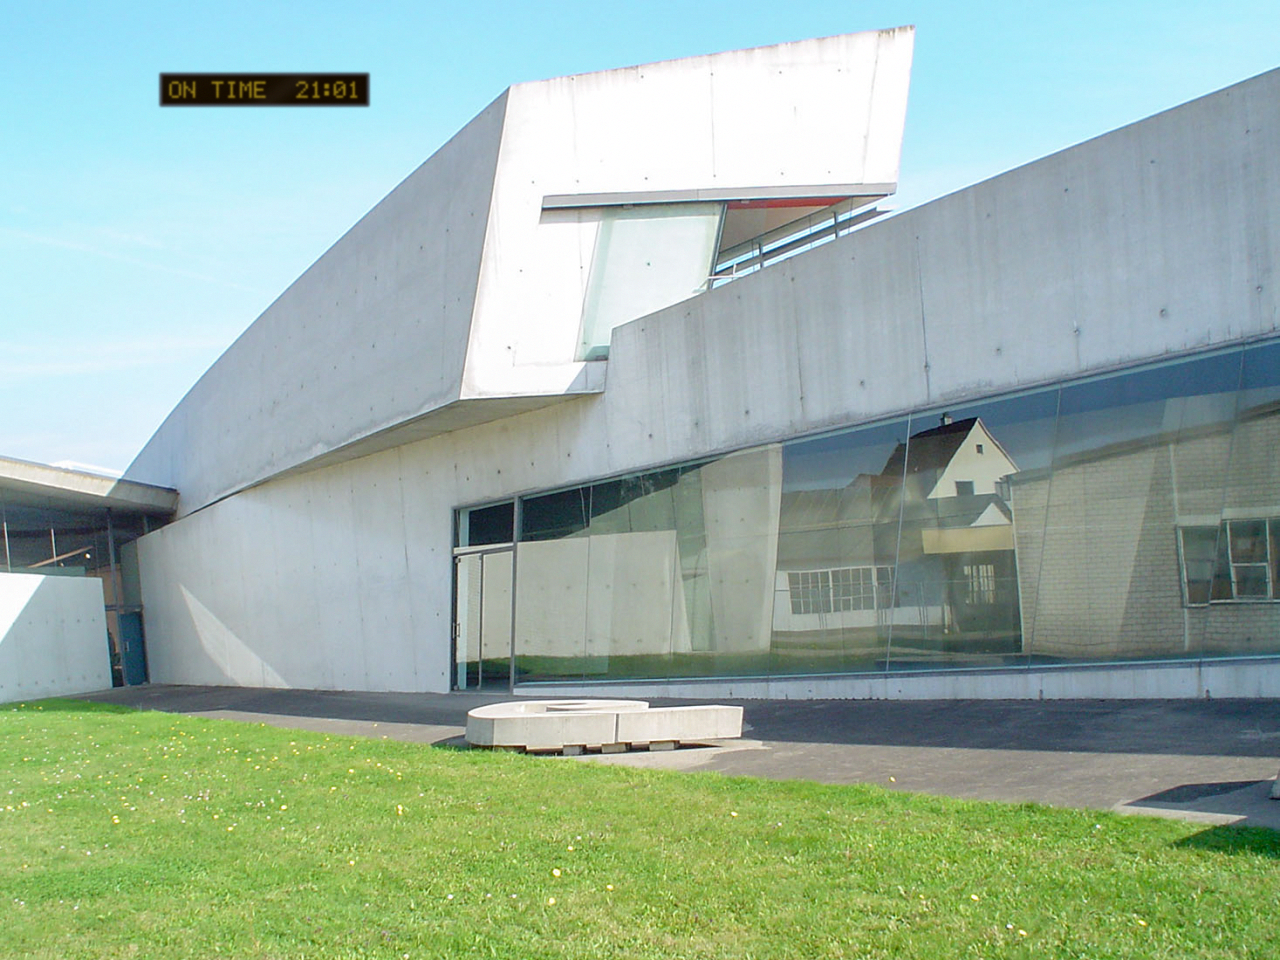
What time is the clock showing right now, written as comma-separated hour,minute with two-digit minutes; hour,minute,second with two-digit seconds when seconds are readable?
21,01
